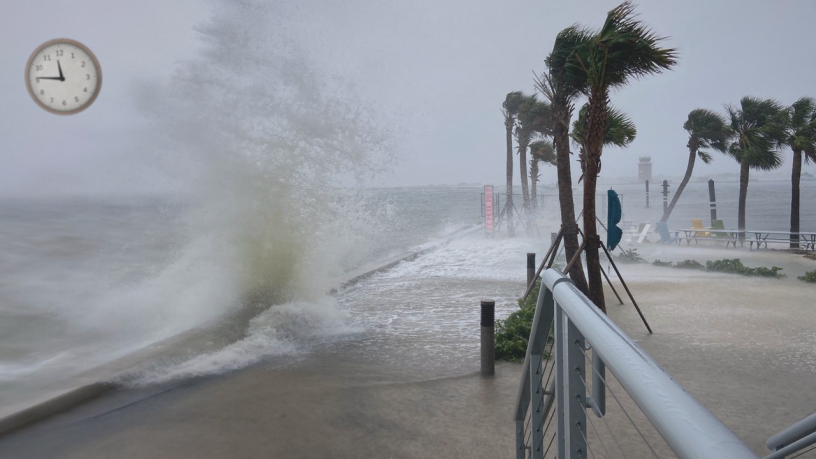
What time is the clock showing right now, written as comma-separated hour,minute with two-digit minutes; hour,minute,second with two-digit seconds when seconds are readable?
11,46
